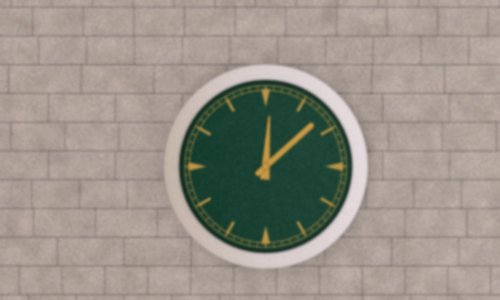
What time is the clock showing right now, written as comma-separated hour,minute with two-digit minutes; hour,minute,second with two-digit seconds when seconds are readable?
12,08
